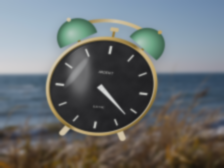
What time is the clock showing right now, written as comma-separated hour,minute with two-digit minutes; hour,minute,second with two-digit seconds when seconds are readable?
4,22
